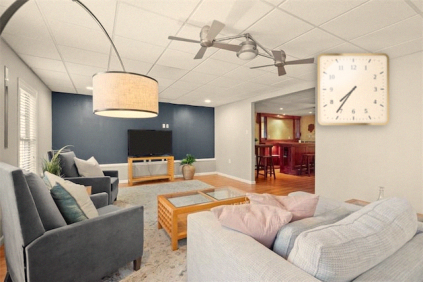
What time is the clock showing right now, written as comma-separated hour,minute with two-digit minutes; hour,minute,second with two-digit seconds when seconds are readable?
7,36
